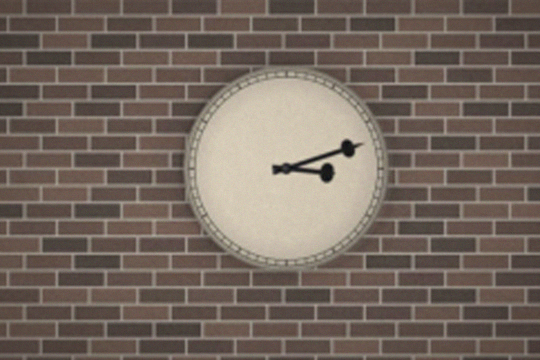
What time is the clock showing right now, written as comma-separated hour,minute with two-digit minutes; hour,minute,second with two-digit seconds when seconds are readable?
3,12
